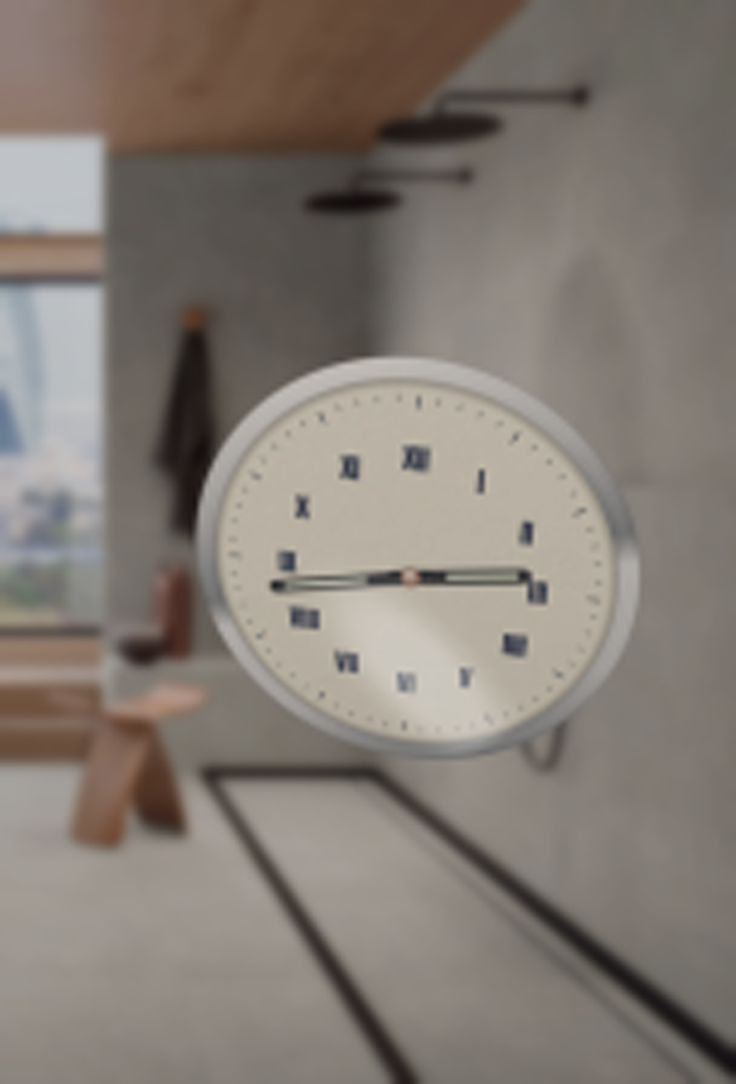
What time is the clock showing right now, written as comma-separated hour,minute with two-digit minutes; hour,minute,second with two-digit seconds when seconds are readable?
2,43
